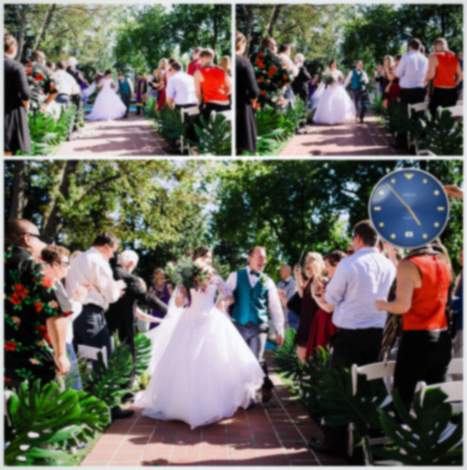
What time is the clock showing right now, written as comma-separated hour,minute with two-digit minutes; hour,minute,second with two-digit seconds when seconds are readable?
4,53
